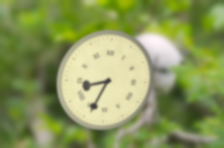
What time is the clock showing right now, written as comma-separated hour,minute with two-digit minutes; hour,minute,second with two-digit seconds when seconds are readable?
8,34
